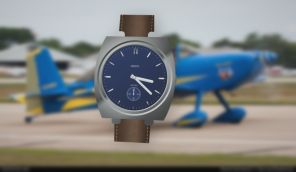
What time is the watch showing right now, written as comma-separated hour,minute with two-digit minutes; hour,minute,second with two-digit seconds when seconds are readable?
3,22
